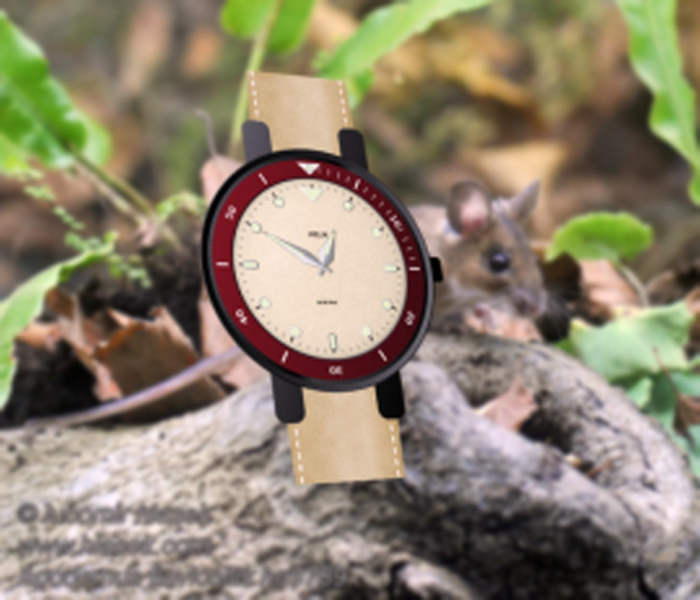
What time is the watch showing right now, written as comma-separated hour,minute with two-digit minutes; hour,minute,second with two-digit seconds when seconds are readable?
12,50
